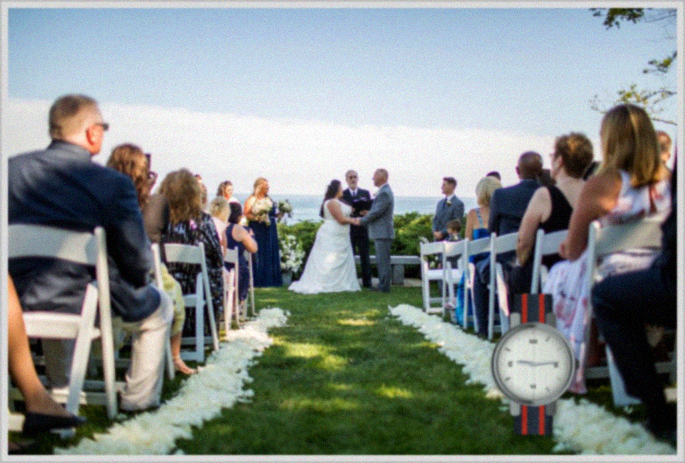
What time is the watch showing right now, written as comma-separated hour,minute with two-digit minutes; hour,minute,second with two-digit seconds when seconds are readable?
9,14
